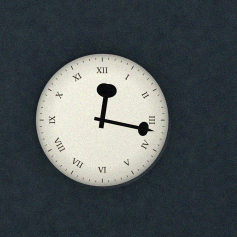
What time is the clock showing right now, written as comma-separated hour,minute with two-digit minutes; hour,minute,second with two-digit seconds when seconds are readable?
12,17
